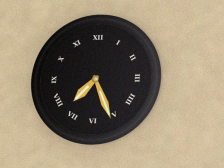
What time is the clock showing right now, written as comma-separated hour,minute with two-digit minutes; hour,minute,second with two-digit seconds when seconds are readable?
7,26
